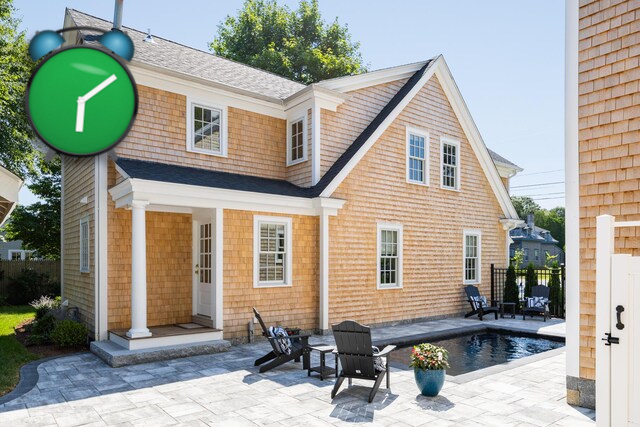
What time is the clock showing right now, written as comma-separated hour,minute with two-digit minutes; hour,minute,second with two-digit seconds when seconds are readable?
6,09
